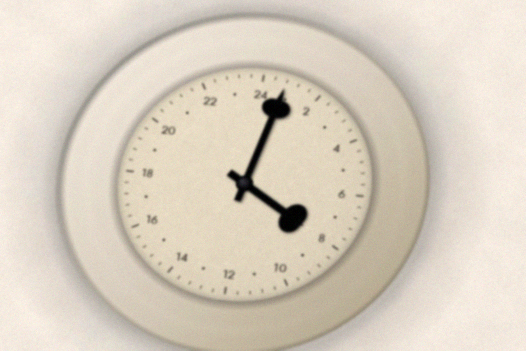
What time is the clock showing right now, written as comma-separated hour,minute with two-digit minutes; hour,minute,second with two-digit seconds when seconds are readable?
8,02
